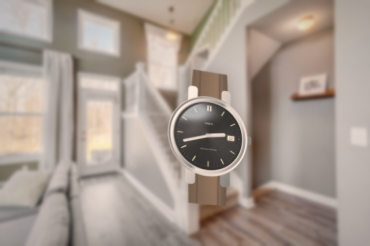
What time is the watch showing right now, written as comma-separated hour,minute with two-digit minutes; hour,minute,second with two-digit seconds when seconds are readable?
2,42
